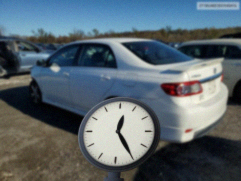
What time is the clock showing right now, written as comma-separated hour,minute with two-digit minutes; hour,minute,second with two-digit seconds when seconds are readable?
12,25
